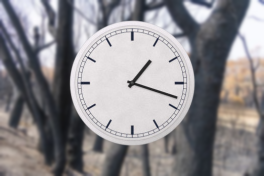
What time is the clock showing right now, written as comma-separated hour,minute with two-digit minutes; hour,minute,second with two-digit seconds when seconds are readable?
1,18
